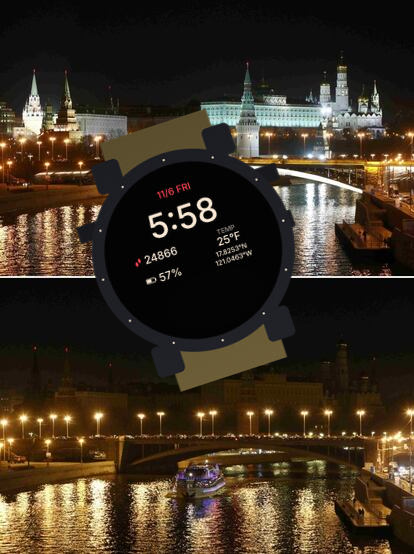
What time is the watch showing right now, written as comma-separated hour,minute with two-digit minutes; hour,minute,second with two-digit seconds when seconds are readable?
5,58
